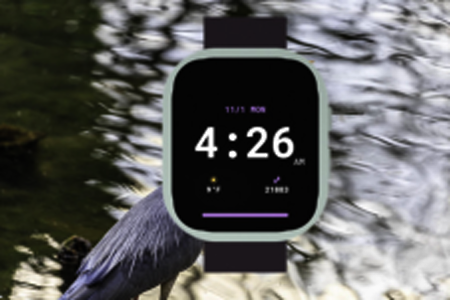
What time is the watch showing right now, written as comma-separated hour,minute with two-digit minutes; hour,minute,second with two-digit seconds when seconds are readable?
4,26
